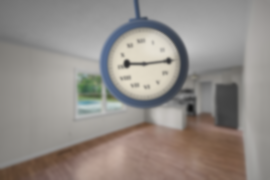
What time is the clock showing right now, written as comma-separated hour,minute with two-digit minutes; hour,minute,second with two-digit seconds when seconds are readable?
9,15
